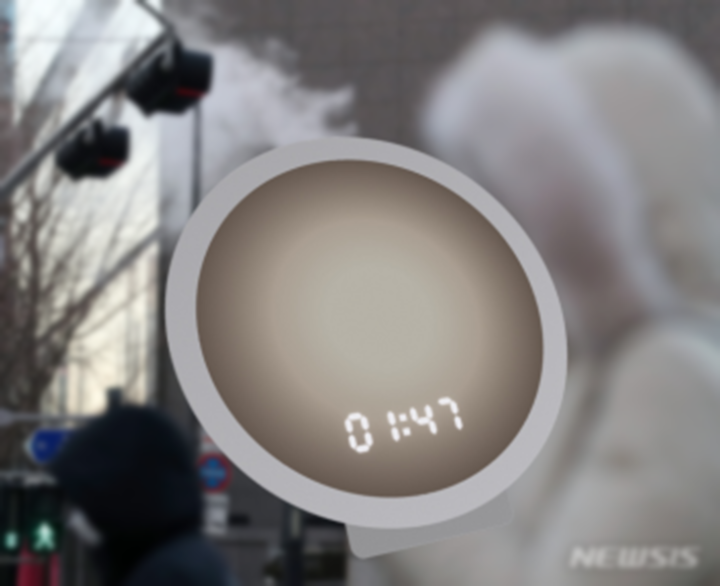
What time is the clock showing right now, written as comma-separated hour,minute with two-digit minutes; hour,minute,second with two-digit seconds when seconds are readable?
1,47
